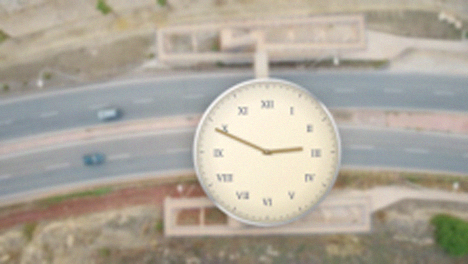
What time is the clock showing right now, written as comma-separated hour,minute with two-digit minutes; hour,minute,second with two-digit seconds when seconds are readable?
2,49
